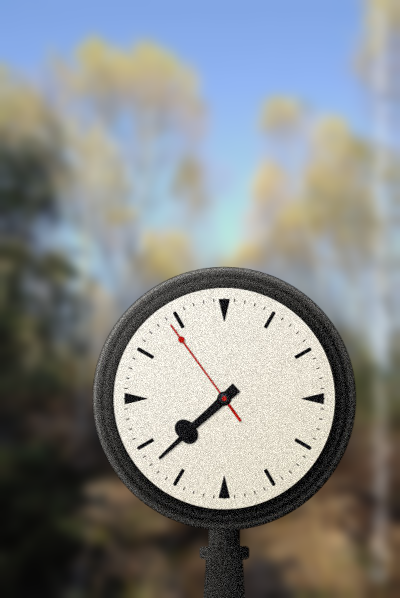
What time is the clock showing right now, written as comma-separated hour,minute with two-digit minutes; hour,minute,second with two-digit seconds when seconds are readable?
7,37,54
